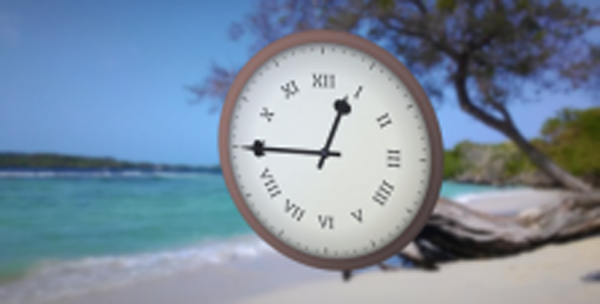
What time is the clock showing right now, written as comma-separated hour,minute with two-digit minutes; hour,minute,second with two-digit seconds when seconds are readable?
12,45
